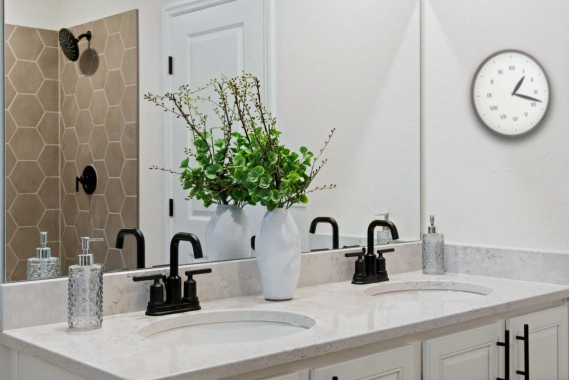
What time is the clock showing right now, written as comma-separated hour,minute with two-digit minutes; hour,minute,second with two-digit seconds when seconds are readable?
1,18
